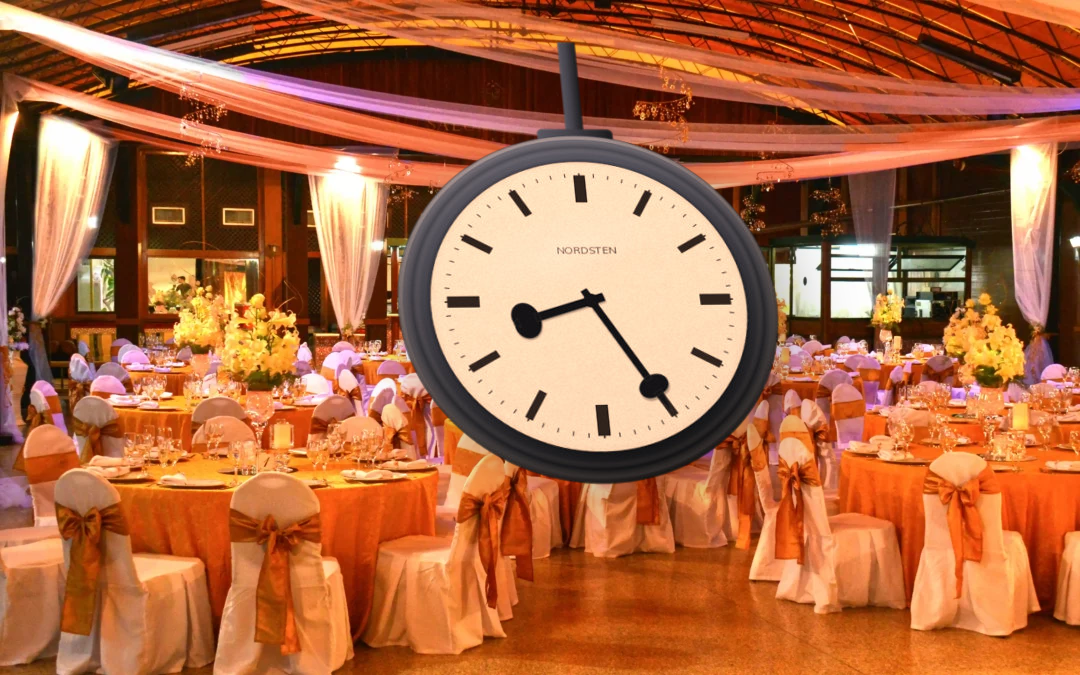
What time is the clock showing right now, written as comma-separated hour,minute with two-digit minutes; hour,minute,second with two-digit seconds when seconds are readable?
8,25
